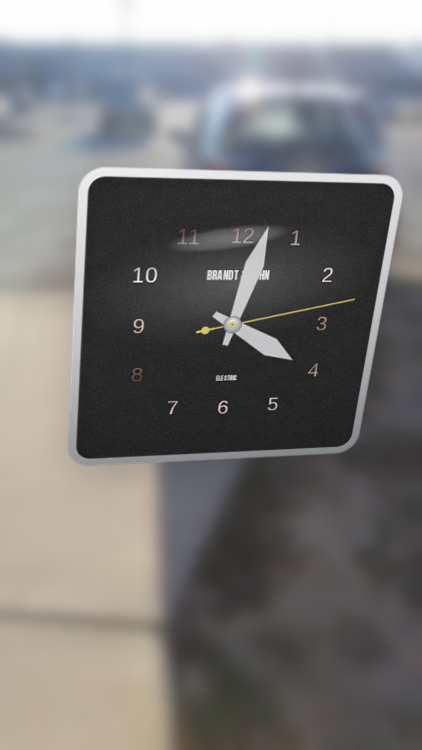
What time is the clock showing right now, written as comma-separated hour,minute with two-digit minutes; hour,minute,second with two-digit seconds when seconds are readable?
4,02,13
